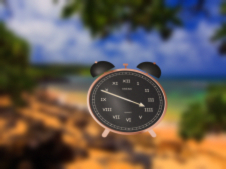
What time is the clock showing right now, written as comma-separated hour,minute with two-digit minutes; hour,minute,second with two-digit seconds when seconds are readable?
3,49
